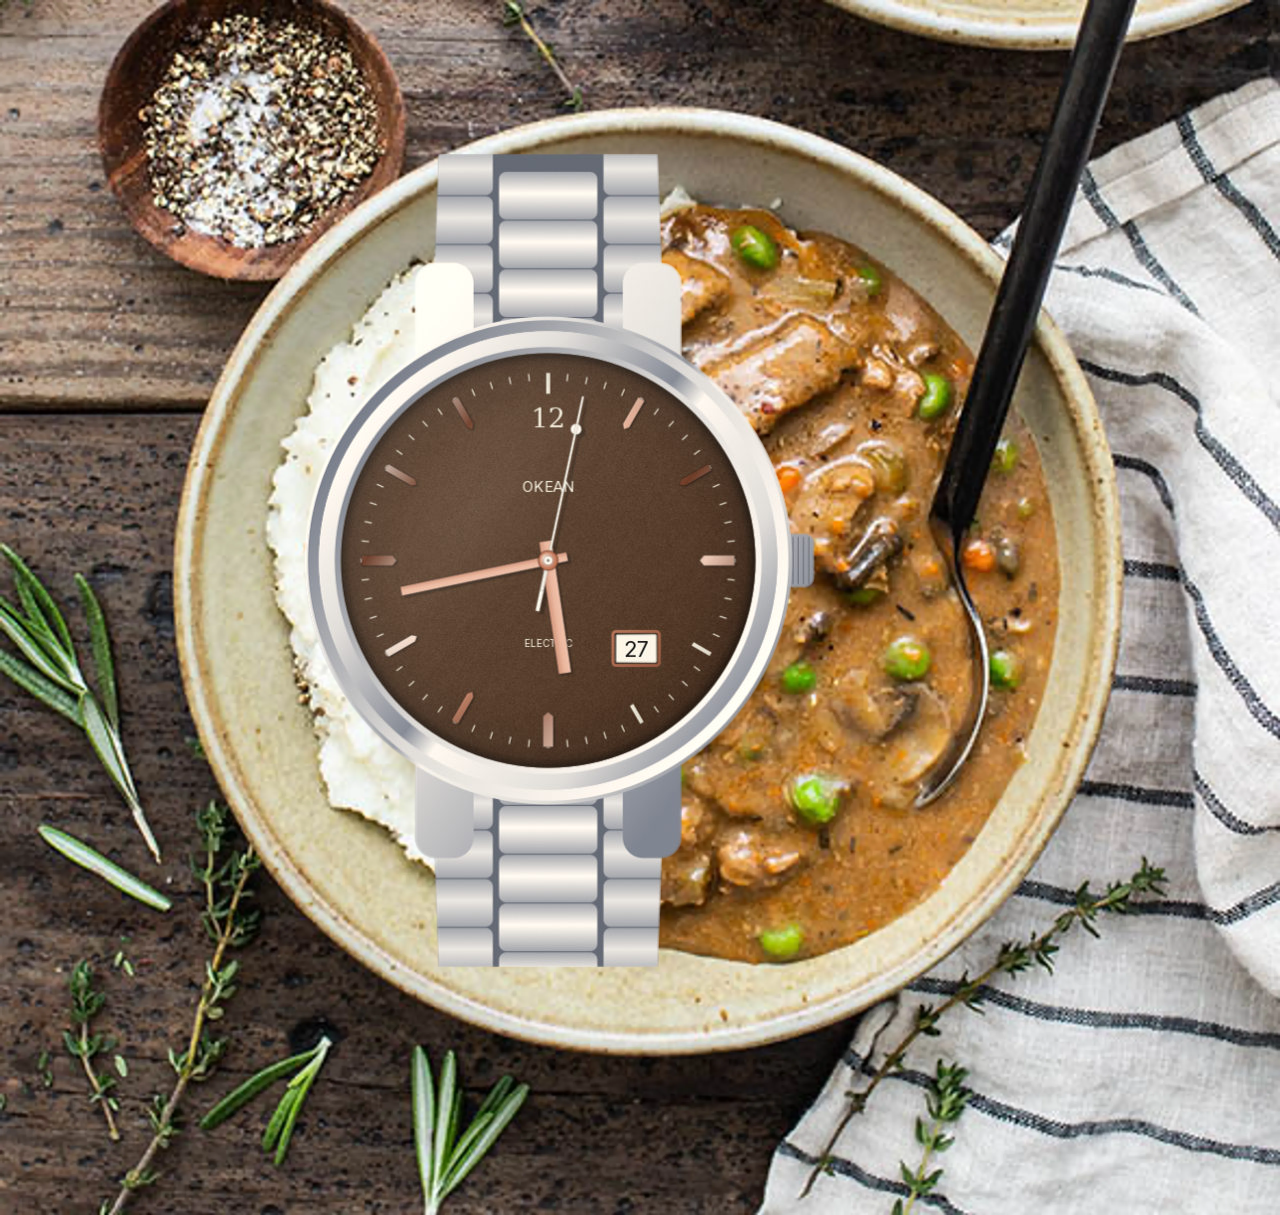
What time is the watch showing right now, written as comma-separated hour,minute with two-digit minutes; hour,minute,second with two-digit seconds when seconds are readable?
5,43,02
